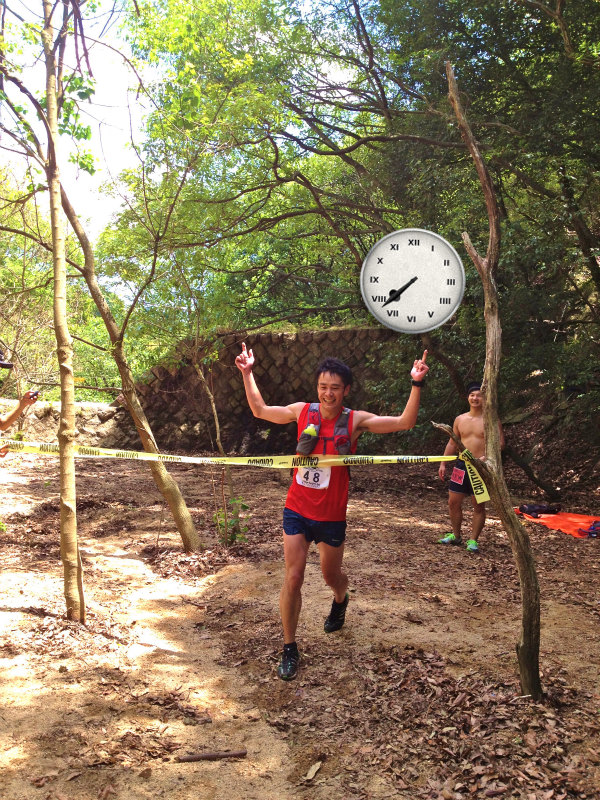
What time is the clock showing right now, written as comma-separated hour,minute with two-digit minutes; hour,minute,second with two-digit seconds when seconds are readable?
7,38
